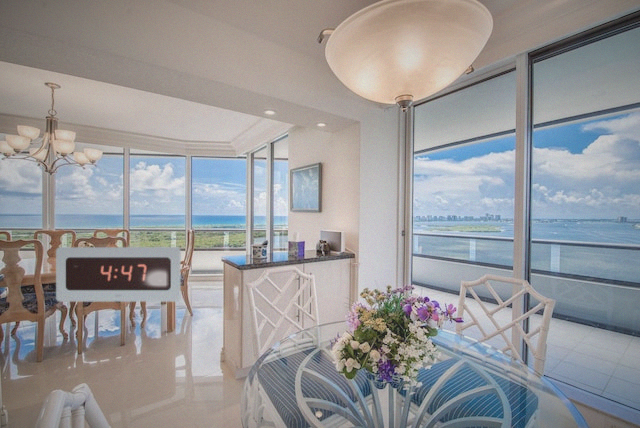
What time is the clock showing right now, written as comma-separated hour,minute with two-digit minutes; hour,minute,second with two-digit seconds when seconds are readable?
4,47
